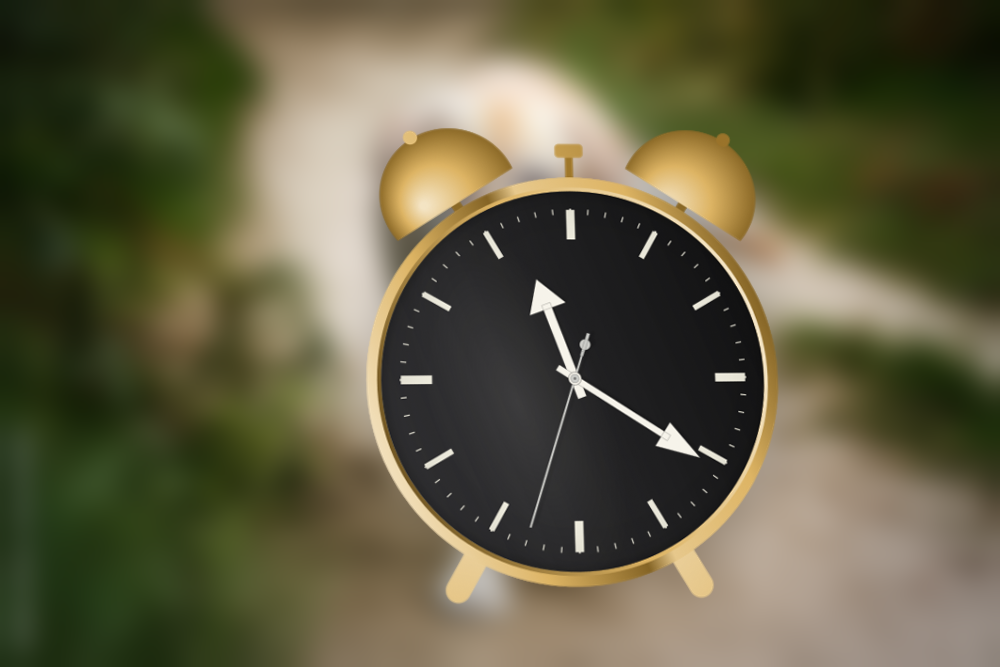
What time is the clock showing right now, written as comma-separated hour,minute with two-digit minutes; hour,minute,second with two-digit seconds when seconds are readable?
11,20,33
